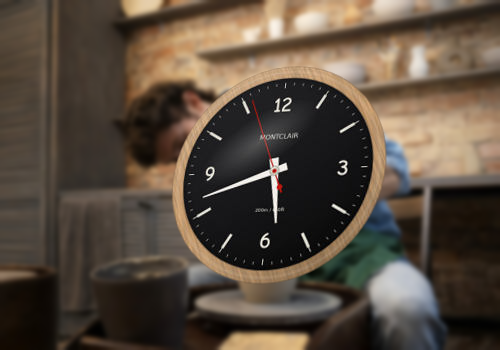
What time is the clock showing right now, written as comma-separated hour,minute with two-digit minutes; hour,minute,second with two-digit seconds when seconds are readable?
5,41,56
